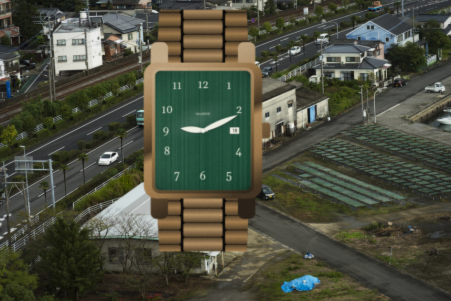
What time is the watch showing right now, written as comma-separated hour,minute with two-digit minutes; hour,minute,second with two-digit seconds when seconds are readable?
9,11
